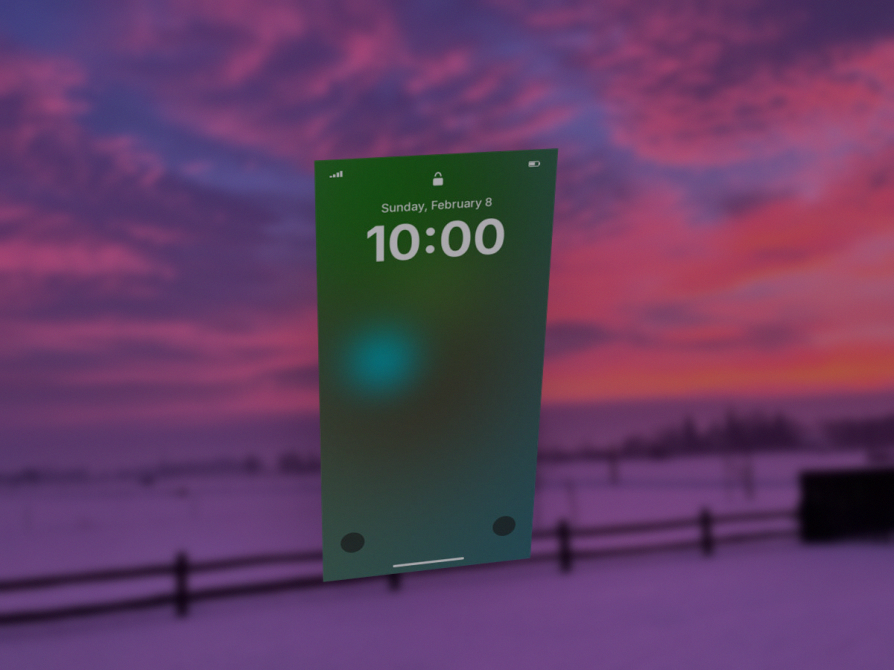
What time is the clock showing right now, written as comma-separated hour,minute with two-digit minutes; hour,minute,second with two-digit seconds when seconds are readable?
10,00
